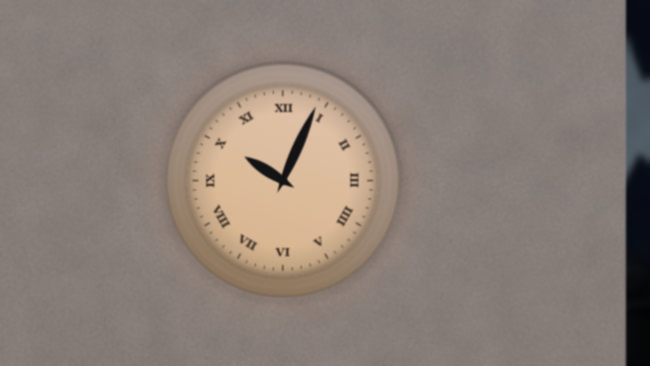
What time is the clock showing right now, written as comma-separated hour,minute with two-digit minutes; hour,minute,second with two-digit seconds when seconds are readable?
10,04
